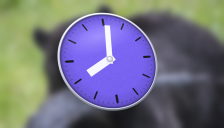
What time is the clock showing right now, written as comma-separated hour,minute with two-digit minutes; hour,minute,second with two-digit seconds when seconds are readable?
8,01
